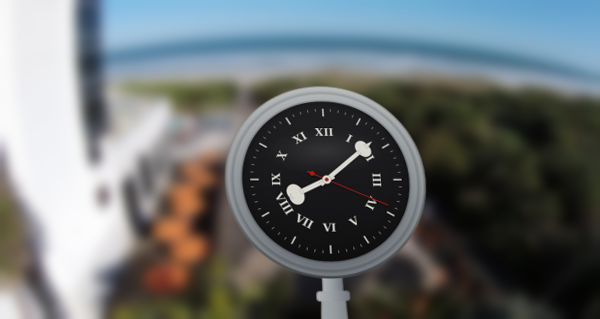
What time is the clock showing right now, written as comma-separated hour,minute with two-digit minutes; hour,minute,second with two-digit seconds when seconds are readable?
8,08,19
